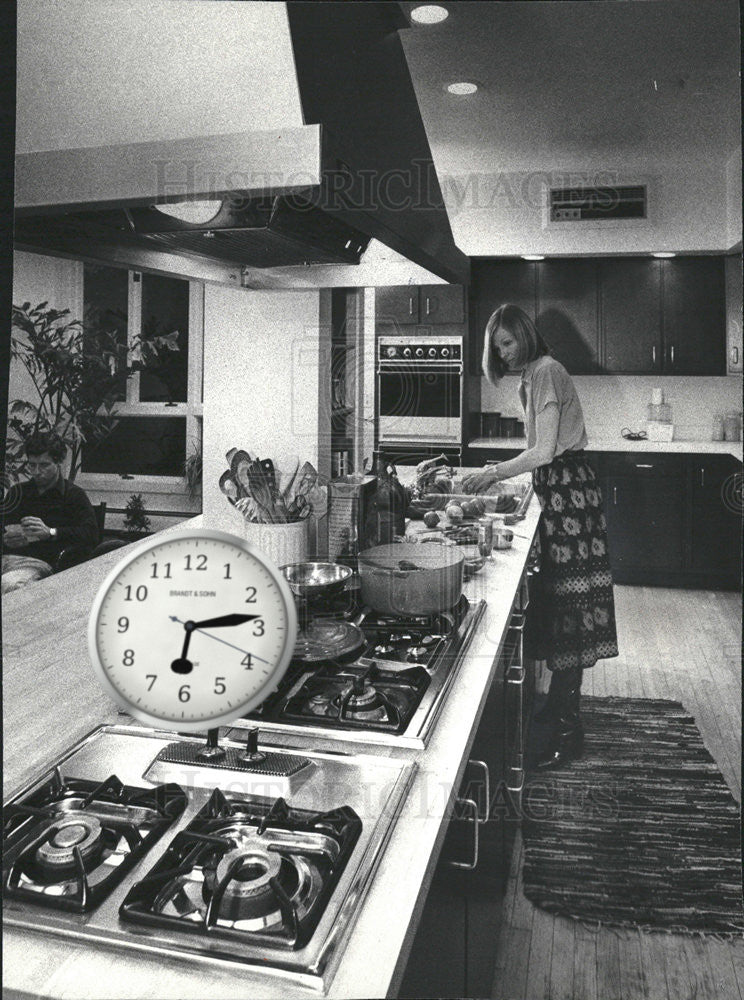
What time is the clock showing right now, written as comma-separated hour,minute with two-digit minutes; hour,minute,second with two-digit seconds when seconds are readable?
6,13,19
